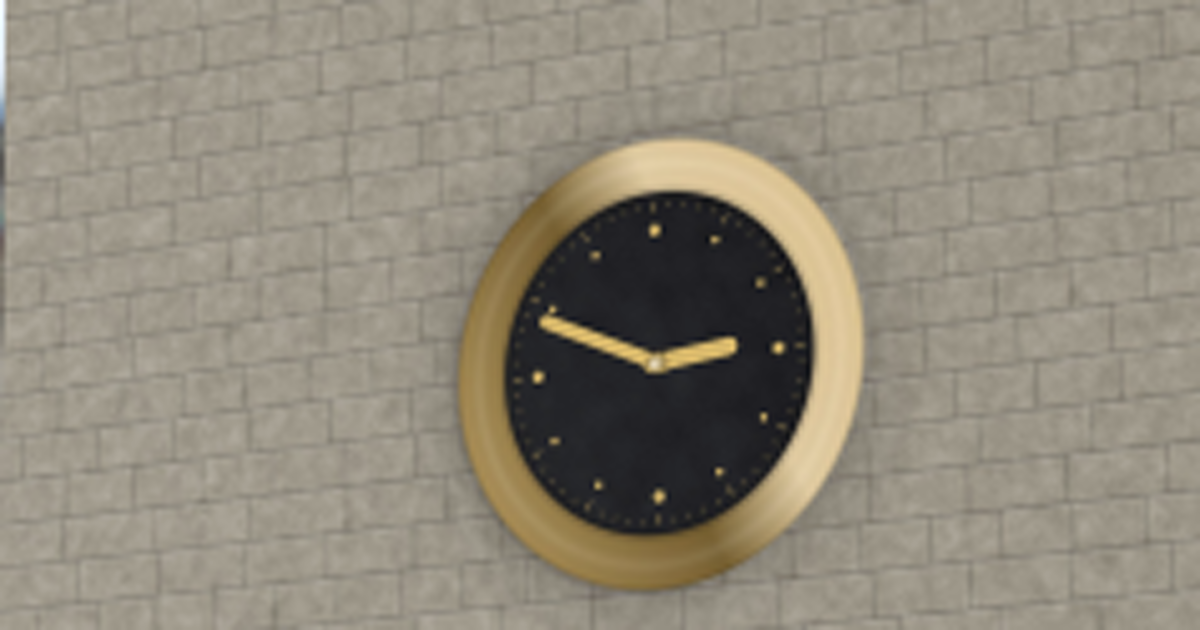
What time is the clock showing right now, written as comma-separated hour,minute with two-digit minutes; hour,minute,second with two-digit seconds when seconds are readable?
2,49
